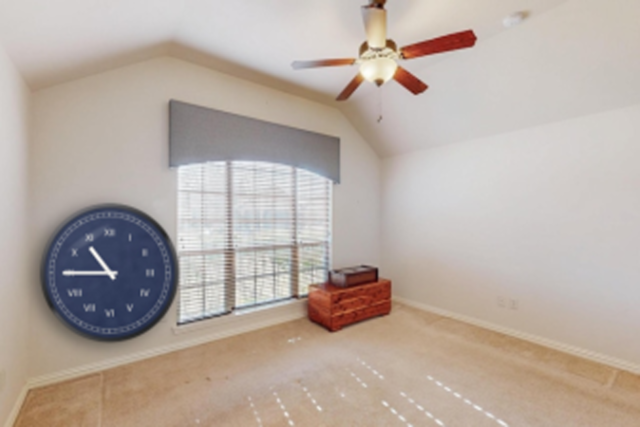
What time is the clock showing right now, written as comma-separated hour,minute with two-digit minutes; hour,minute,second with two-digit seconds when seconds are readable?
10,45
